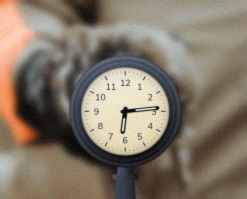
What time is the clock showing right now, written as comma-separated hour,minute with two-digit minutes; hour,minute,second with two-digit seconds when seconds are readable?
6,14
